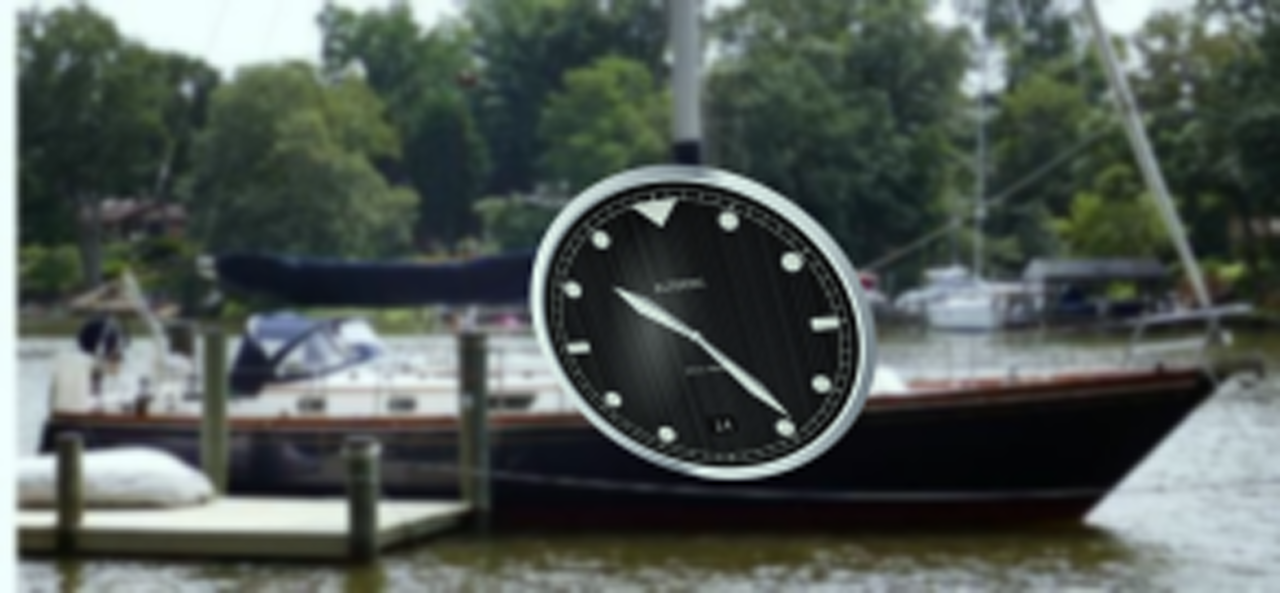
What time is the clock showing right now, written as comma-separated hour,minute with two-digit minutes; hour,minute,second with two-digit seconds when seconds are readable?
10,24
